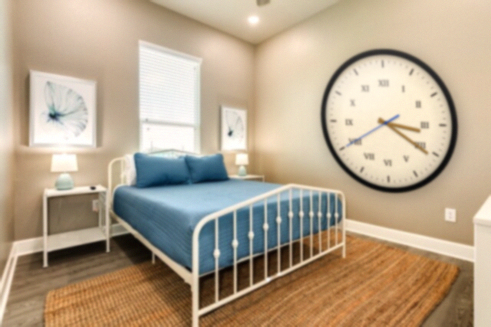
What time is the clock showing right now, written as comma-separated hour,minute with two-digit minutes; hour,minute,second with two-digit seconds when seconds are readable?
3,20,40
